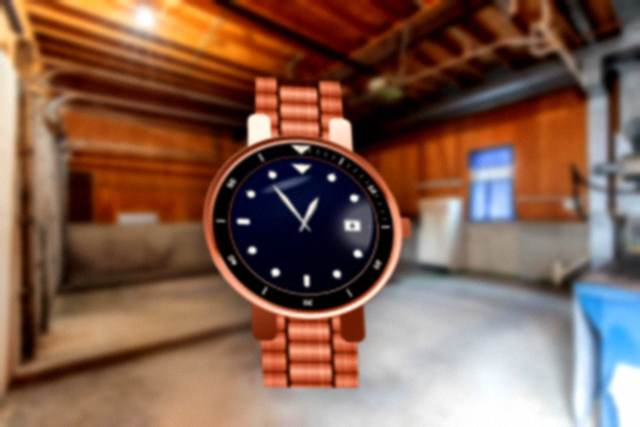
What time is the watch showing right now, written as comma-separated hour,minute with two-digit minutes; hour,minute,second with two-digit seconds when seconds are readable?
12,54
